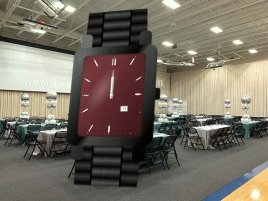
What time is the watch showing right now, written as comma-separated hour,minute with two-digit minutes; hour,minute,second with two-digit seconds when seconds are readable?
12,00
